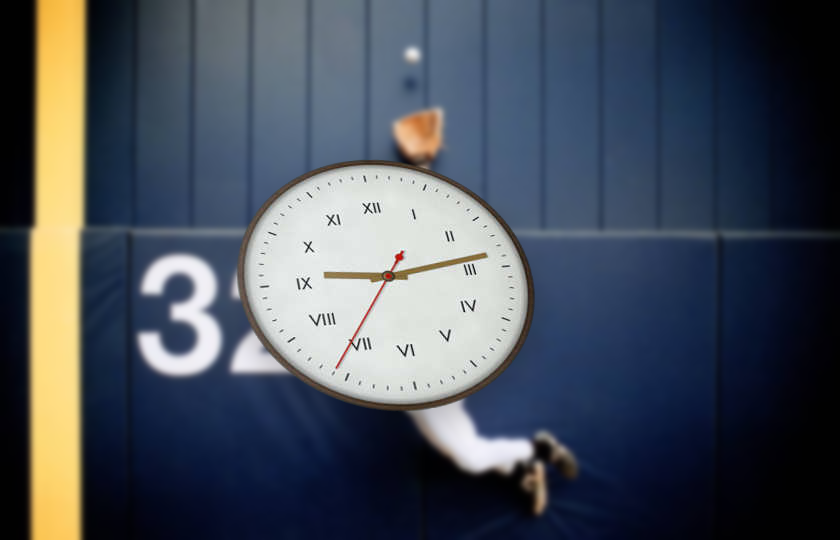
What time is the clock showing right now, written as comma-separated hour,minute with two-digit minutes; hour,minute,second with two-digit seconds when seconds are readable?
9,13,36
